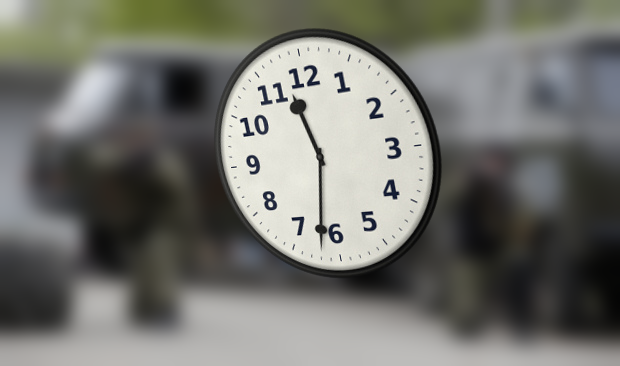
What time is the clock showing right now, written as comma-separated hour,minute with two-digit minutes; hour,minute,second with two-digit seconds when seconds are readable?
11,32
